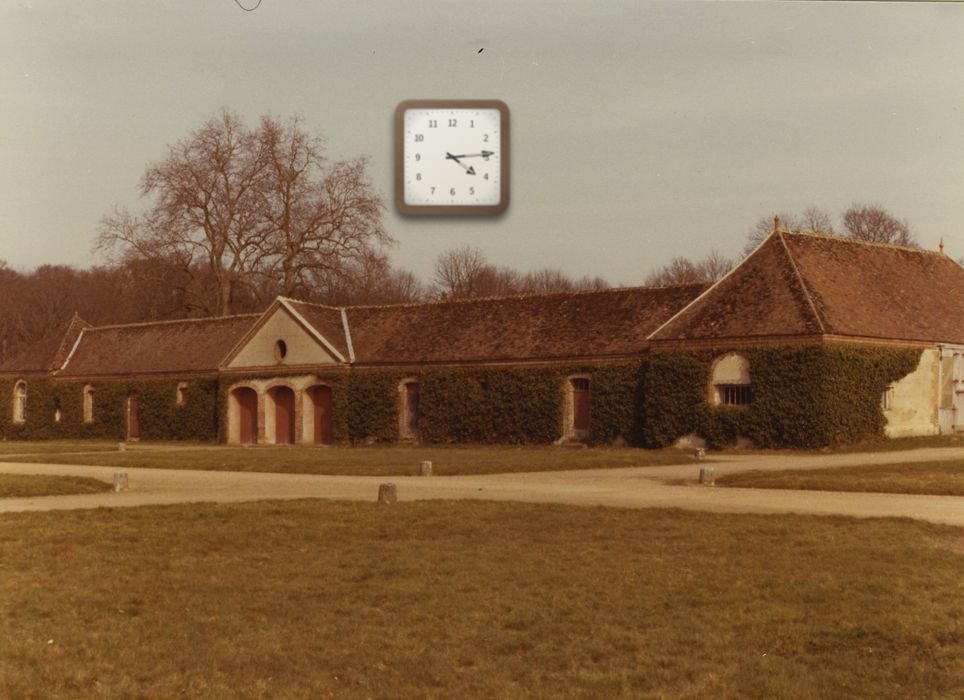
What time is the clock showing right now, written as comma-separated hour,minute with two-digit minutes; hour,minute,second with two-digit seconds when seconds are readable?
4,14
